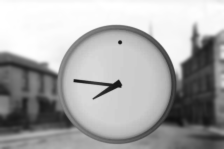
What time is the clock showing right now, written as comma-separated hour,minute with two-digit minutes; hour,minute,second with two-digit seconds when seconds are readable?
7,45
